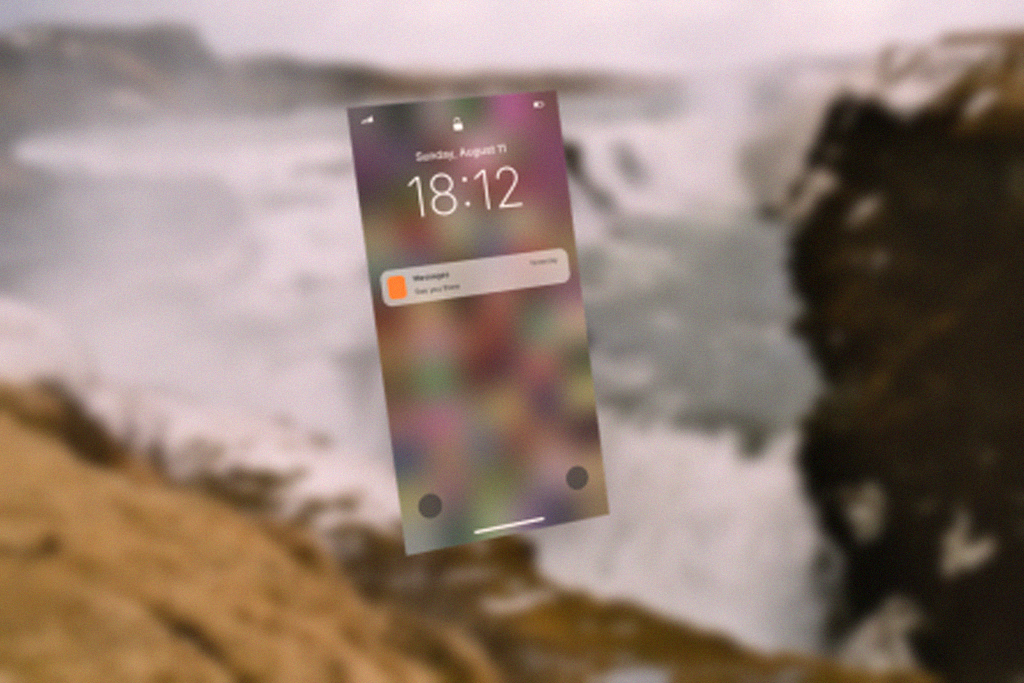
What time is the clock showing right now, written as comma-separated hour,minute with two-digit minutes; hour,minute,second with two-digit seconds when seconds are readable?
18,12
